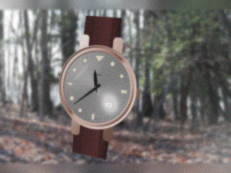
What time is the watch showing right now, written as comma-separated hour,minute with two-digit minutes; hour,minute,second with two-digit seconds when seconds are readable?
11,38
